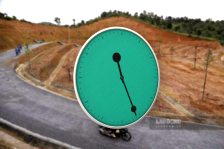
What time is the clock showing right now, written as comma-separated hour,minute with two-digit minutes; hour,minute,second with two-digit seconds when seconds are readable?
11,26
